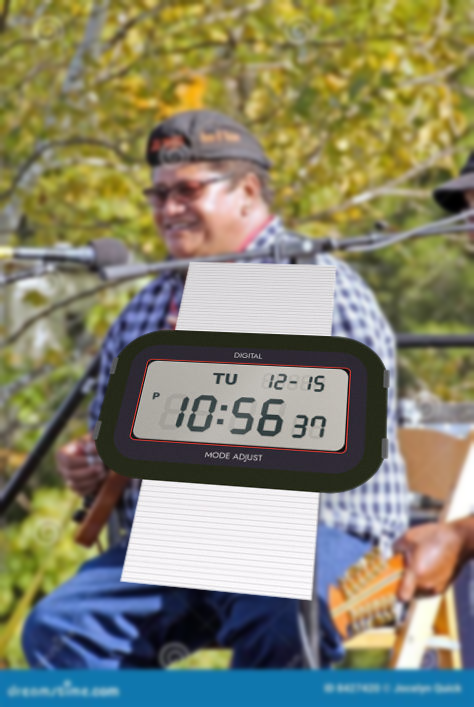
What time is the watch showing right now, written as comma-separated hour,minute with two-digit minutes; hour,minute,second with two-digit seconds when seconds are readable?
10,56,37
